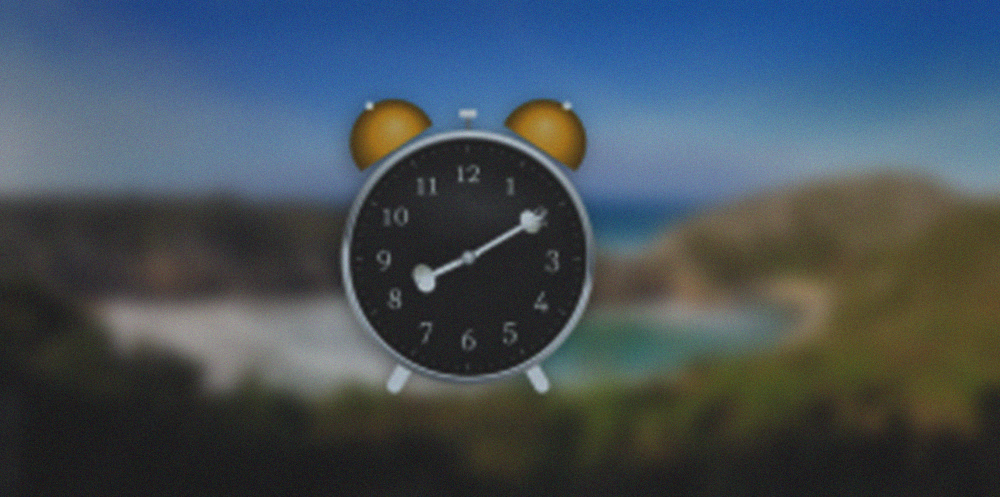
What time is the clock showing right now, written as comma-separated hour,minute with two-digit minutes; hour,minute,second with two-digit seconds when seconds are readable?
8,10
